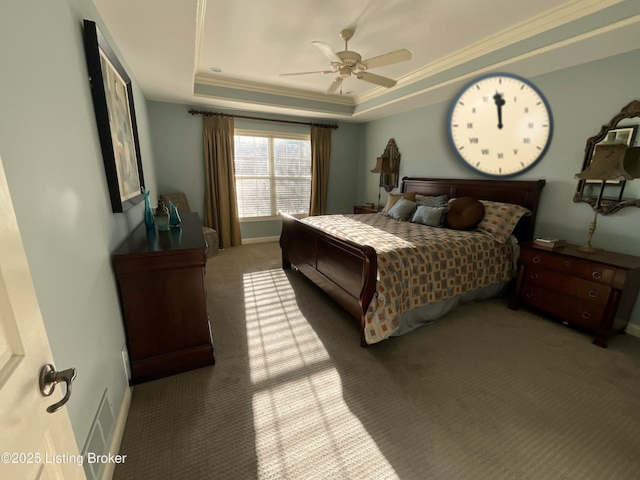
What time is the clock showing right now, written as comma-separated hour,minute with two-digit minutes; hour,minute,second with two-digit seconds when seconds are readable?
11,59
